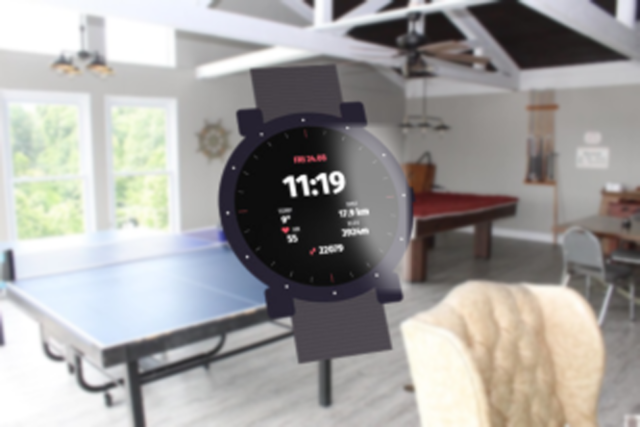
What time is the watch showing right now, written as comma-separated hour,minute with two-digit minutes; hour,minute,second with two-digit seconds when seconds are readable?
11,19
